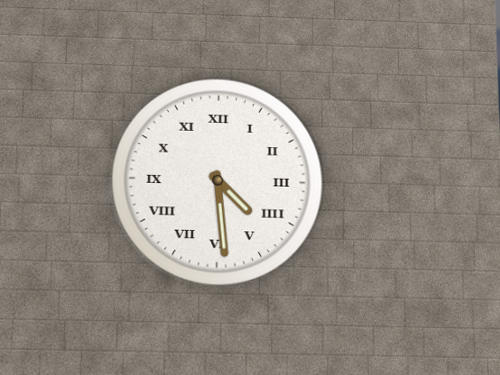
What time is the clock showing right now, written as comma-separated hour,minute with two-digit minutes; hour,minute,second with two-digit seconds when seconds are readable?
4,29
